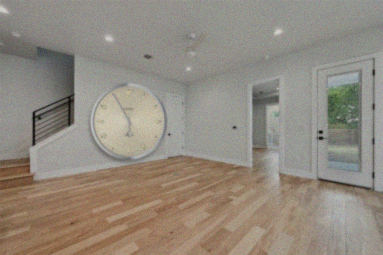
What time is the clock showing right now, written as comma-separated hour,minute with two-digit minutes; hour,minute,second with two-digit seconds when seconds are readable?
5,55
